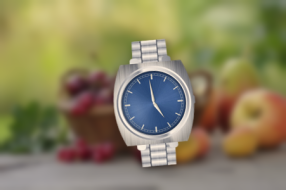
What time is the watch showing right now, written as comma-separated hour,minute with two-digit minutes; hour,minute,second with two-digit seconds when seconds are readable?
4,59
